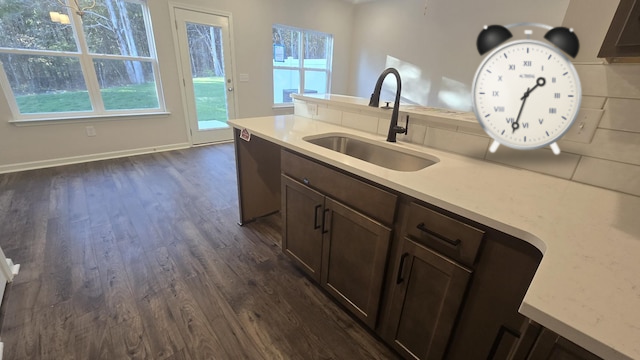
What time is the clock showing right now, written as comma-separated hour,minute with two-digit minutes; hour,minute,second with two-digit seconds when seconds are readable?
1,33
